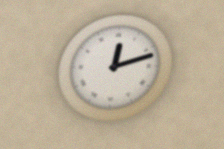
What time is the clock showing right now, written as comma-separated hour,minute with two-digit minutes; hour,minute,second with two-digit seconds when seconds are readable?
12,12
